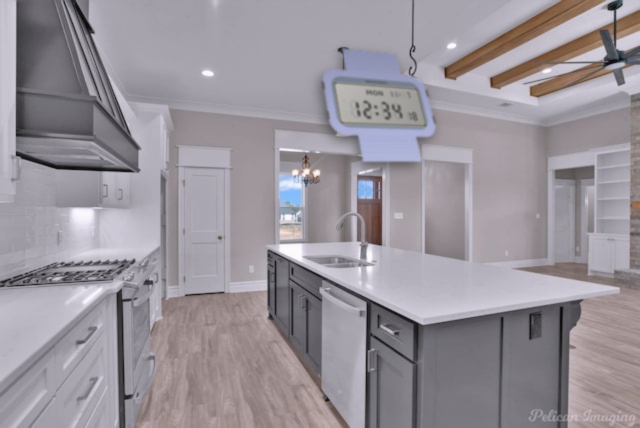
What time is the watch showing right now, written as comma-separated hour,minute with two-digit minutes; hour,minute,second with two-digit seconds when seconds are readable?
12,34
